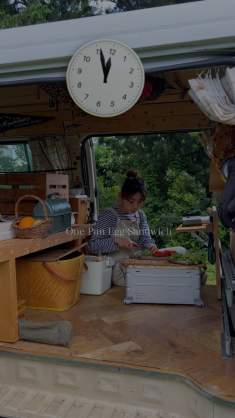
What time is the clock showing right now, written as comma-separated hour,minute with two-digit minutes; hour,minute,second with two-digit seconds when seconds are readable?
11,56
